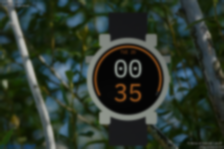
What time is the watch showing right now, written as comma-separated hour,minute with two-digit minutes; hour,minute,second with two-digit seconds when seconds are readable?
0,35
